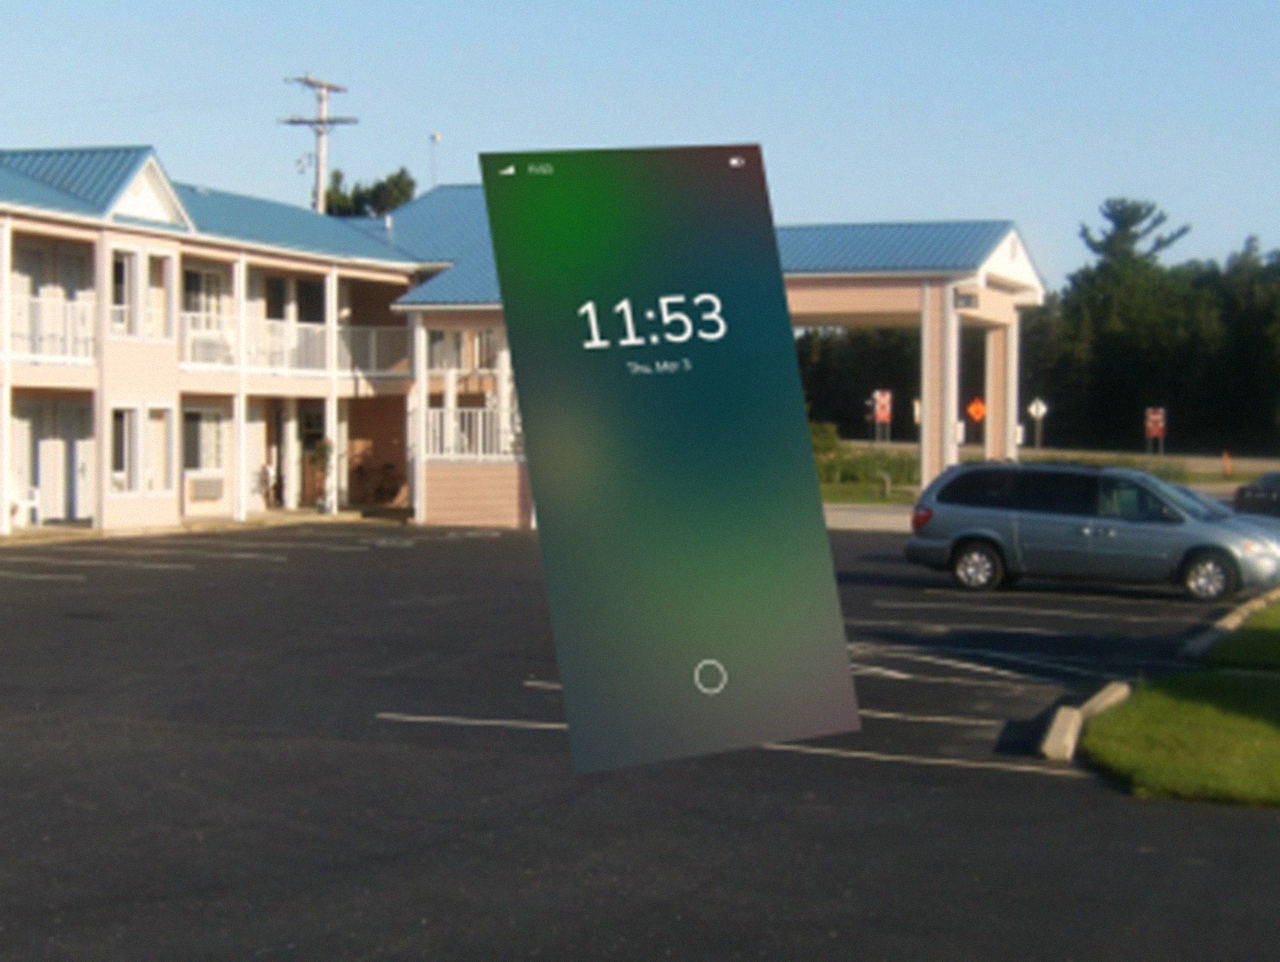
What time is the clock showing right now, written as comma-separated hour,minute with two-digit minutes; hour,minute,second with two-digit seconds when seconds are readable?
11,53
